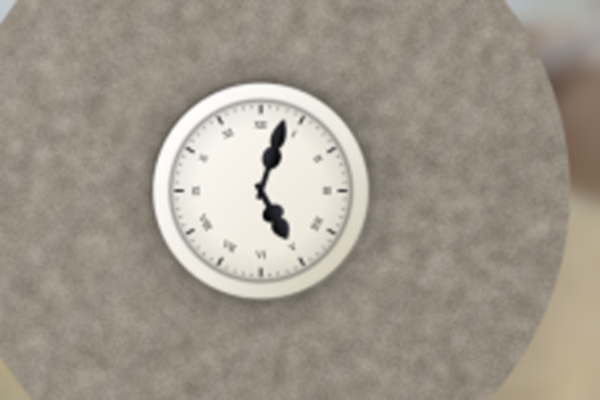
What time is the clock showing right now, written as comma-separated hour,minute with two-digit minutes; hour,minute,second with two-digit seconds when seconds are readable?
5,03
